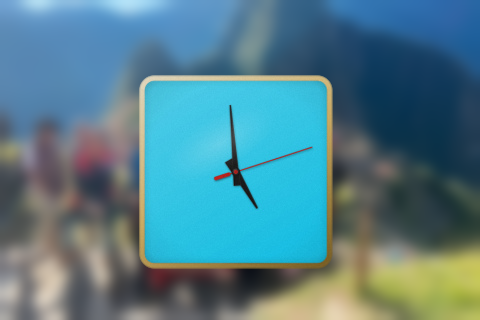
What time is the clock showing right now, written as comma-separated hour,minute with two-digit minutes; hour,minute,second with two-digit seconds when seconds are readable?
4,59,12
